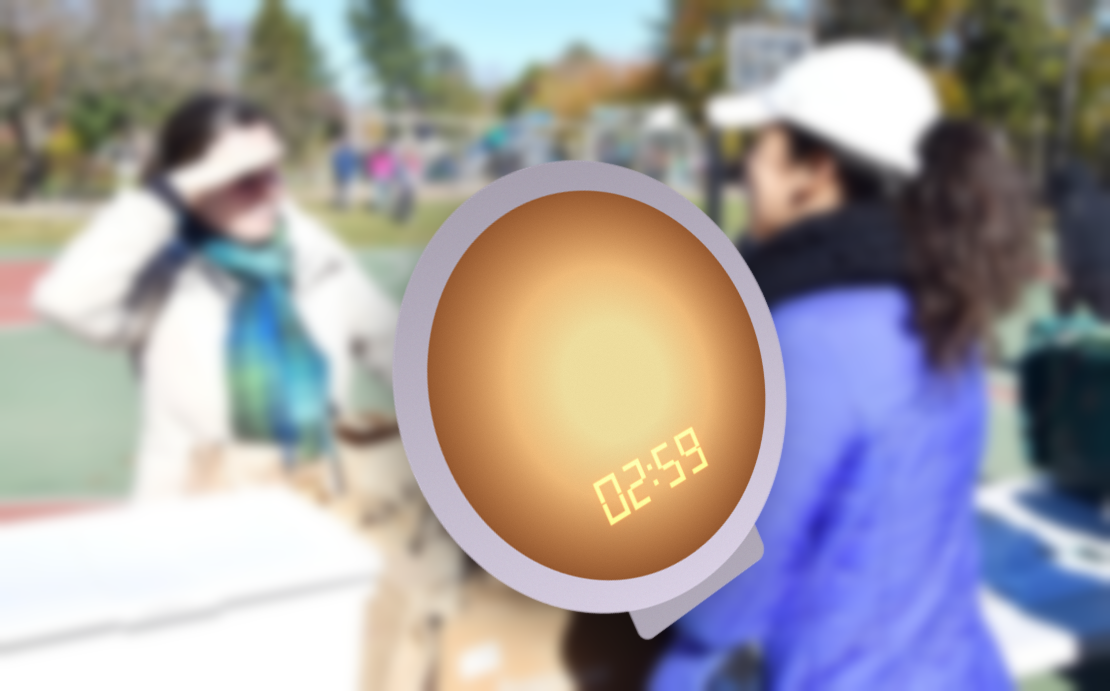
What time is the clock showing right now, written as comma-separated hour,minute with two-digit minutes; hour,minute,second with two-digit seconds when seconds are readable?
2,59
